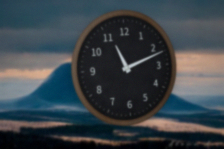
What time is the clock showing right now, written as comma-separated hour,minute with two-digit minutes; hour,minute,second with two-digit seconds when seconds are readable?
11,12
